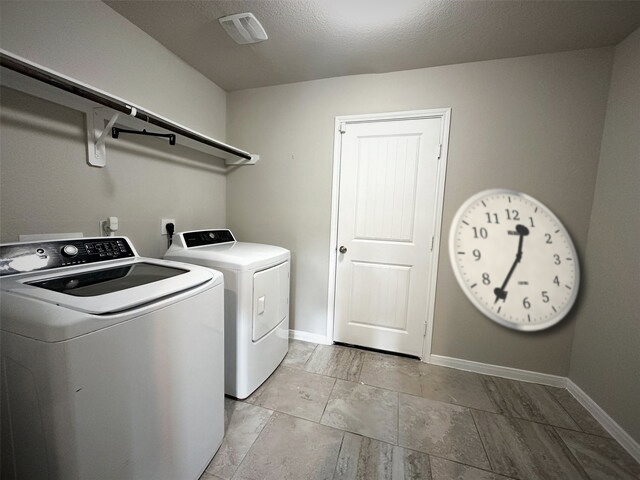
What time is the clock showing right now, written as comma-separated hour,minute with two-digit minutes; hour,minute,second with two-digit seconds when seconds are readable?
12,36
